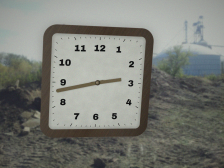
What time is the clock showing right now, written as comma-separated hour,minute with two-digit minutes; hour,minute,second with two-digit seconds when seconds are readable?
2,43
